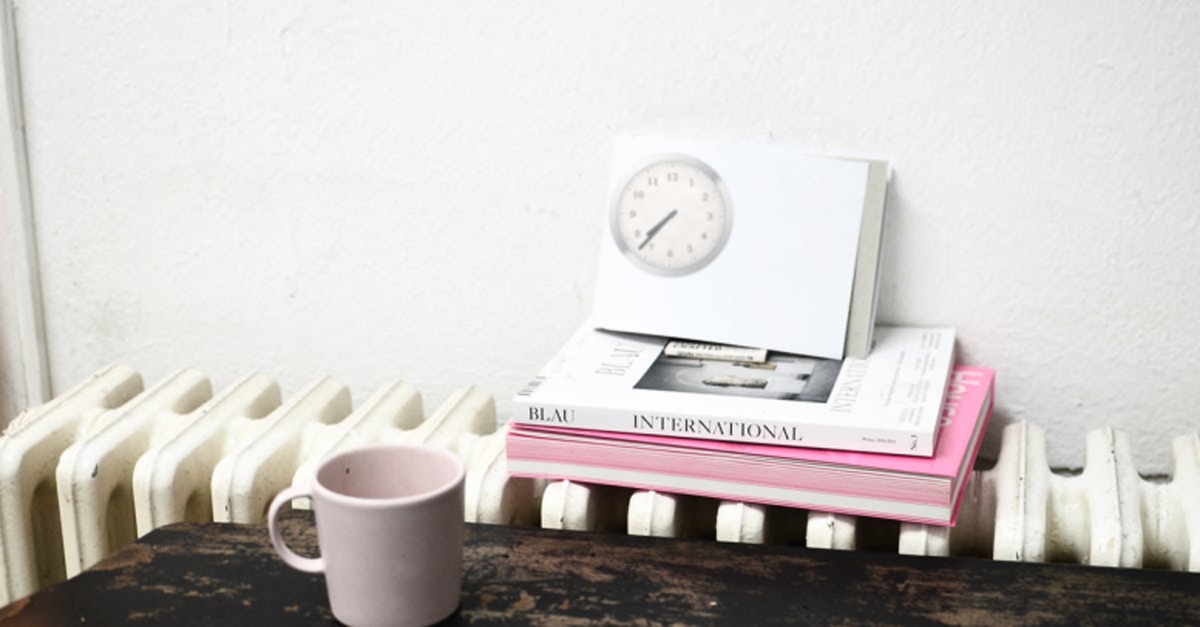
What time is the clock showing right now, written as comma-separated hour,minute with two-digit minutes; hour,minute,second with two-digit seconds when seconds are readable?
7,37
